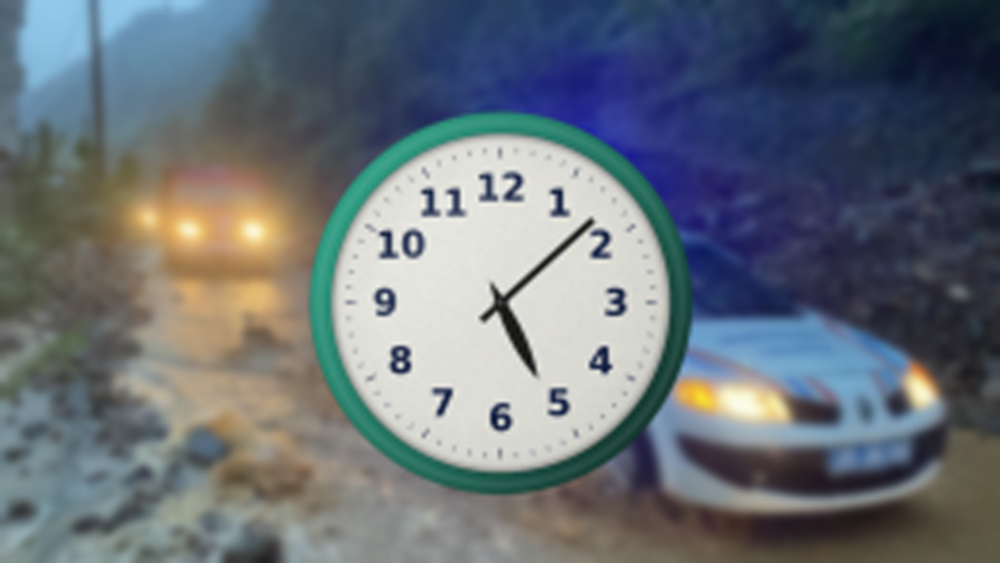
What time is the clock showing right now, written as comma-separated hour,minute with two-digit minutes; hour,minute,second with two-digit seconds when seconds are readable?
5,08
